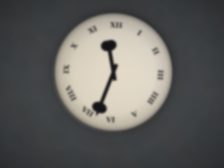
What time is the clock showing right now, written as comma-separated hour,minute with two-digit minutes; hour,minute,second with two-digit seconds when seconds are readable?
11,33
